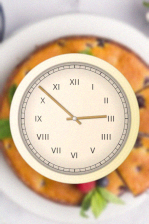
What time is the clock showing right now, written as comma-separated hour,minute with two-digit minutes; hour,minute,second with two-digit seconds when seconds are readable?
2,52
